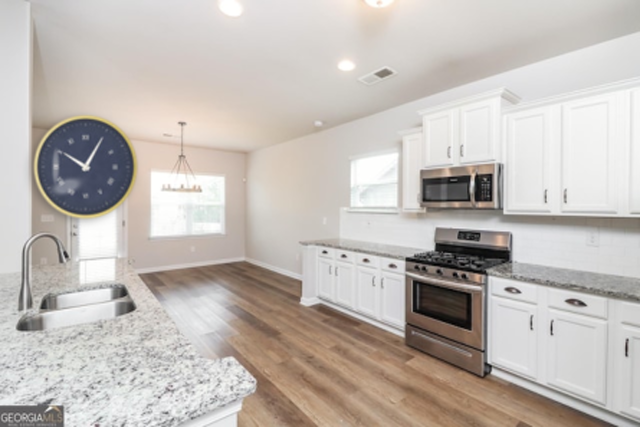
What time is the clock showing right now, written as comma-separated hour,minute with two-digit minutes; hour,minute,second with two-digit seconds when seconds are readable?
10,05
